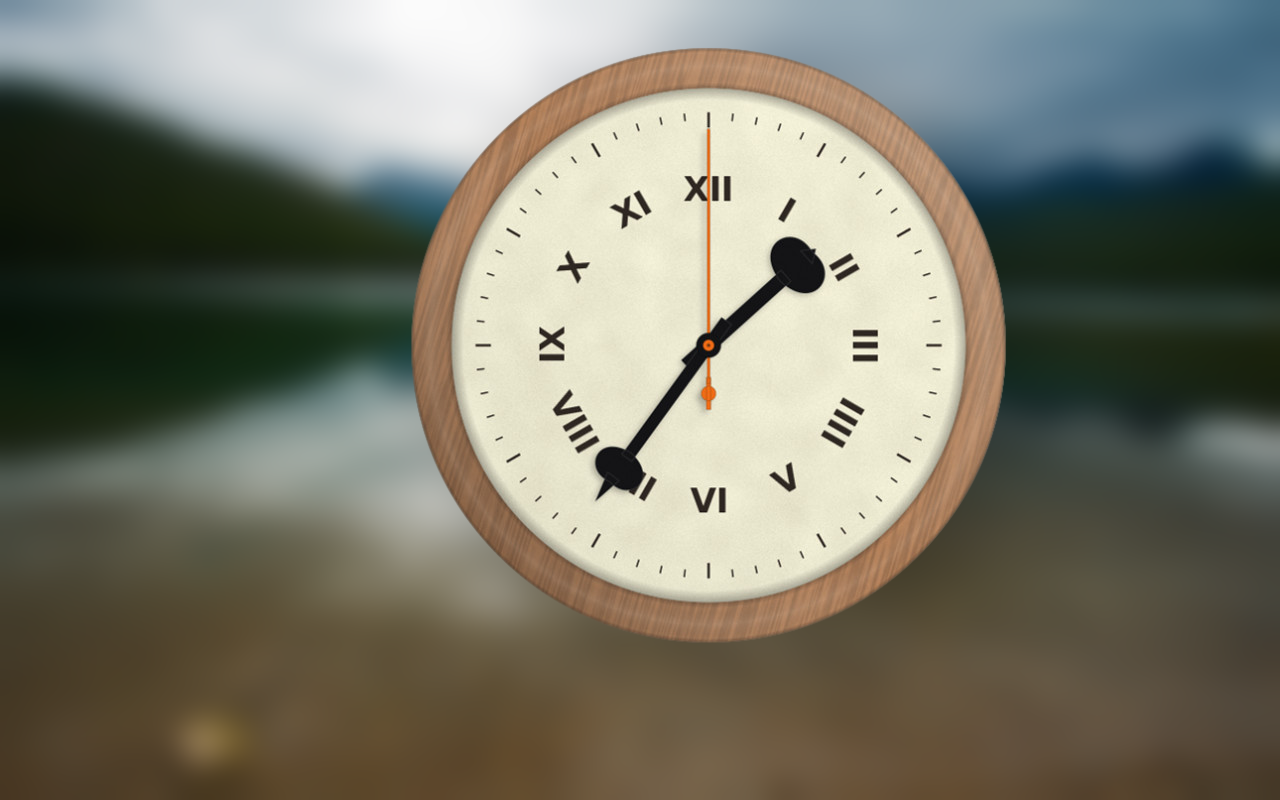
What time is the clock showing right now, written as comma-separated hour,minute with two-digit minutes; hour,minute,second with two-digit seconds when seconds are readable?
1,36,00
